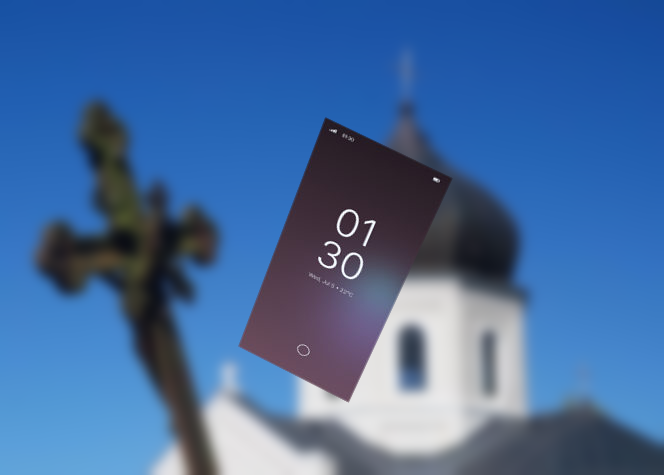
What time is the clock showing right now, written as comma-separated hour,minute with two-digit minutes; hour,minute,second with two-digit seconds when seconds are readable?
1,30
